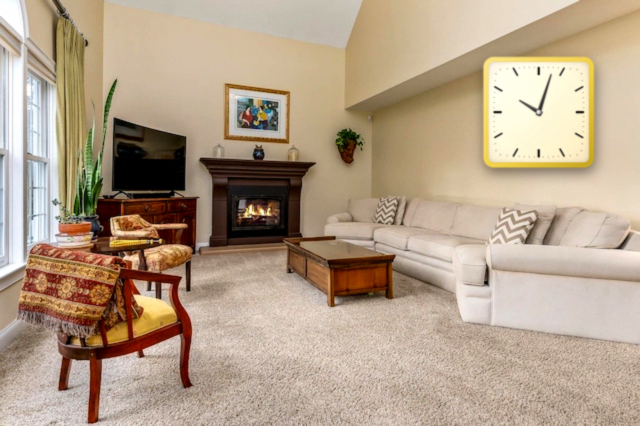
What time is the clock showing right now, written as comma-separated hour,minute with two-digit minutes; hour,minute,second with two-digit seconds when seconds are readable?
10,03
